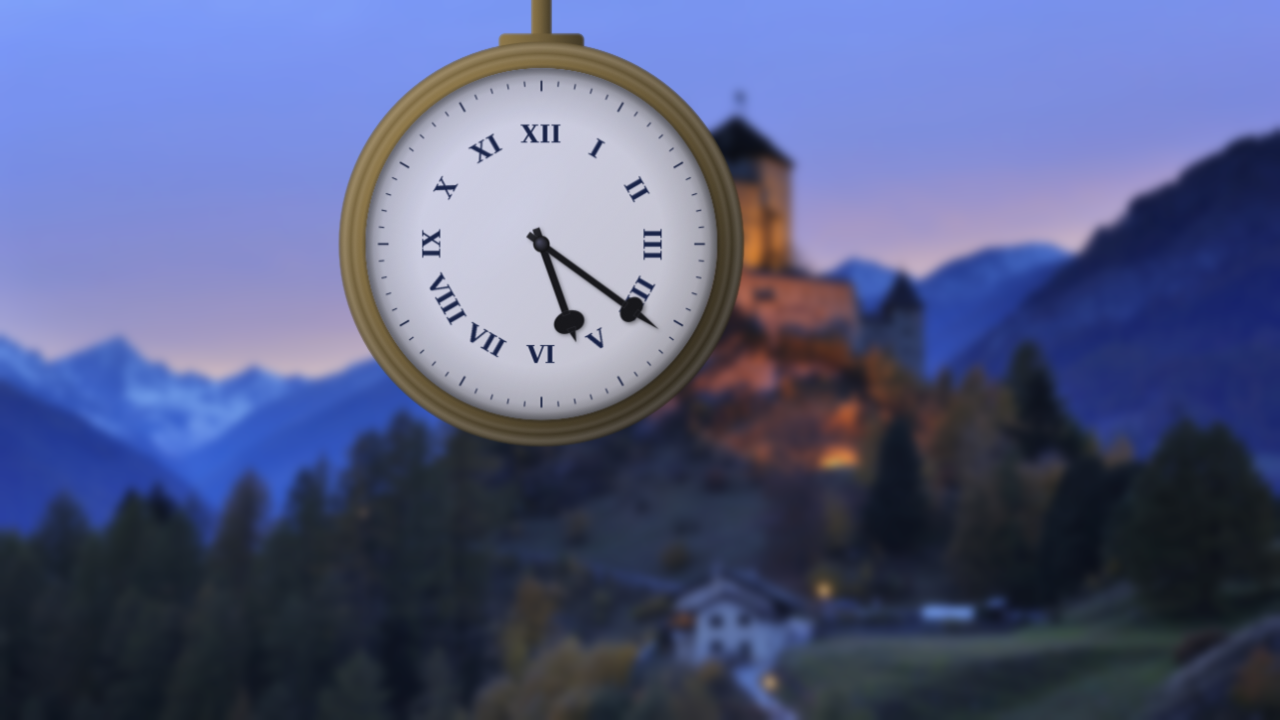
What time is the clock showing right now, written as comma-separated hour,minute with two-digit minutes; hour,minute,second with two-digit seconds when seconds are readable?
5,21
